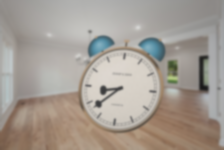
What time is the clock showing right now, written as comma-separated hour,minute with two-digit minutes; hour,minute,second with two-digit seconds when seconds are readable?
8,38
